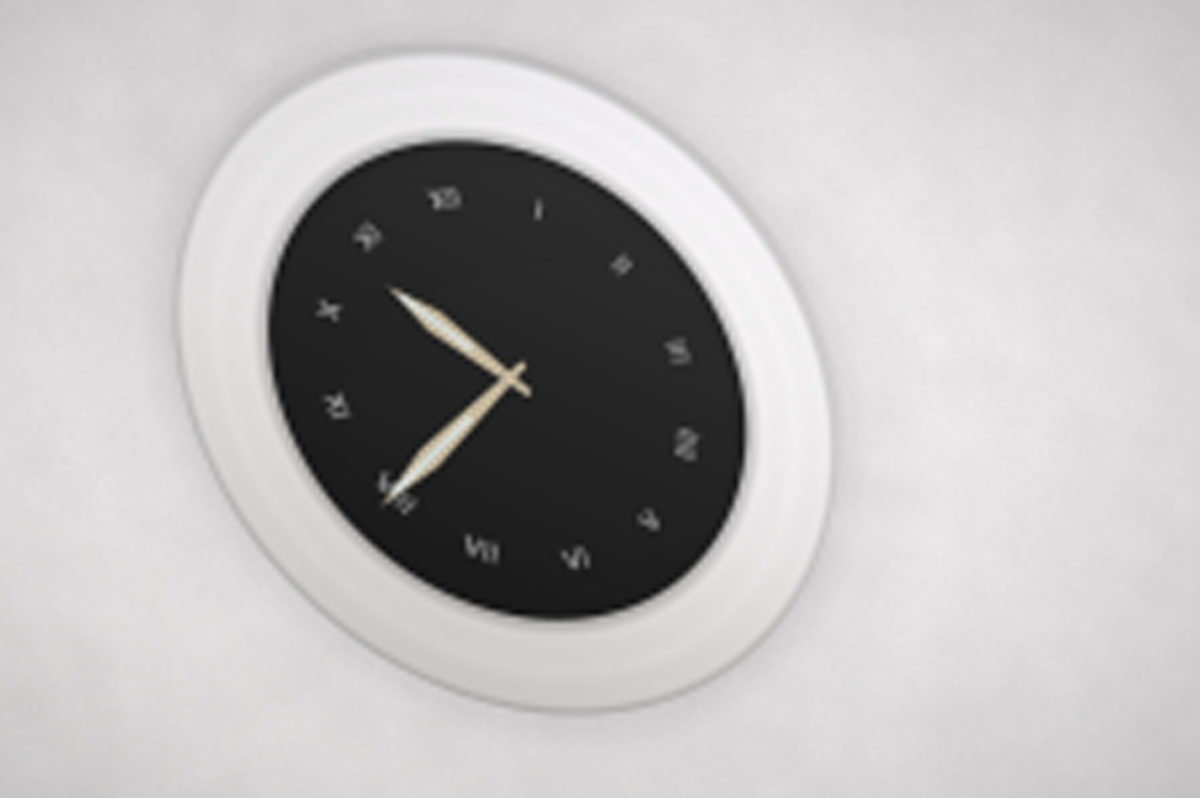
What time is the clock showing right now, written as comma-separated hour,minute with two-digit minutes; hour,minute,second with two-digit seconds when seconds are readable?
10,40
